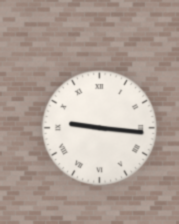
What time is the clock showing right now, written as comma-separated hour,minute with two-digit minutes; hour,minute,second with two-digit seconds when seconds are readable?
9,16
